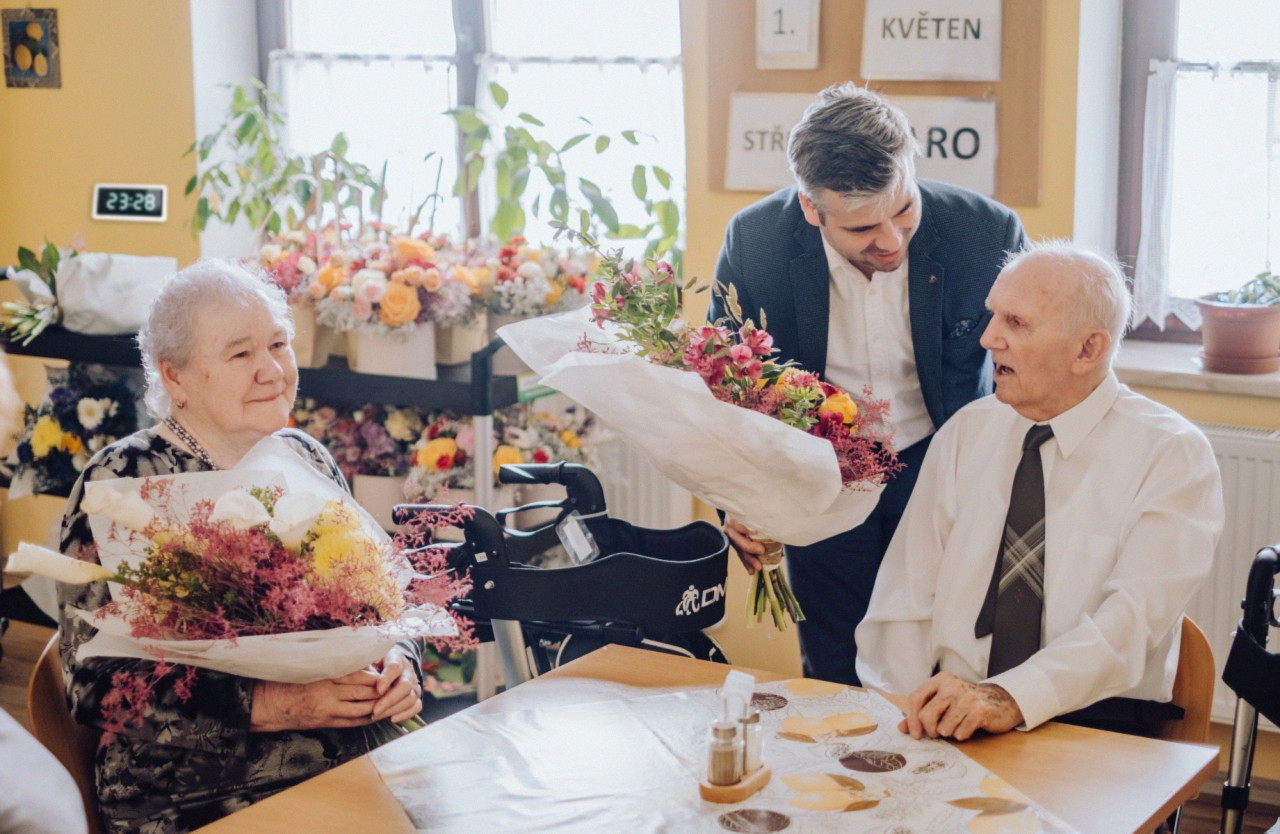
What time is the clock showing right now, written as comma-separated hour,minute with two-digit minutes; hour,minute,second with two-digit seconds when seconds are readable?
23,28
